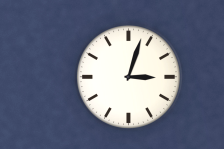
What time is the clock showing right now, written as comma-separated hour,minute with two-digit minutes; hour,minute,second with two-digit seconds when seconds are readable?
3,03
